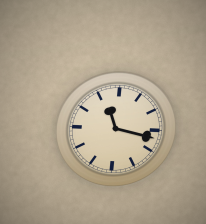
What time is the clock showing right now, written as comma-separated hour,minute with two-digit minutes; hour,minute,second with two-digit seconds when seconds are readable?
11,17
